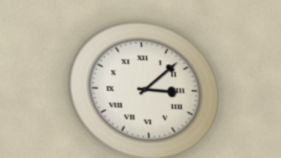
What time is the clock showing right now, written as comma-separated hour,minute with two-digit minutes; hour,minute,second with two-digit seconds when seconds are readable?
3,08
